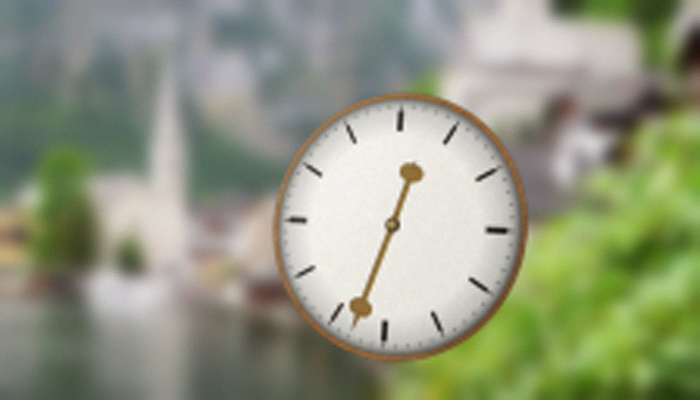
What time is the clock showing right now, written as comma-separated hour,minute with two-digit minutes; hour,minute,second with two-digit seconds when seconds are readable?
12,33
